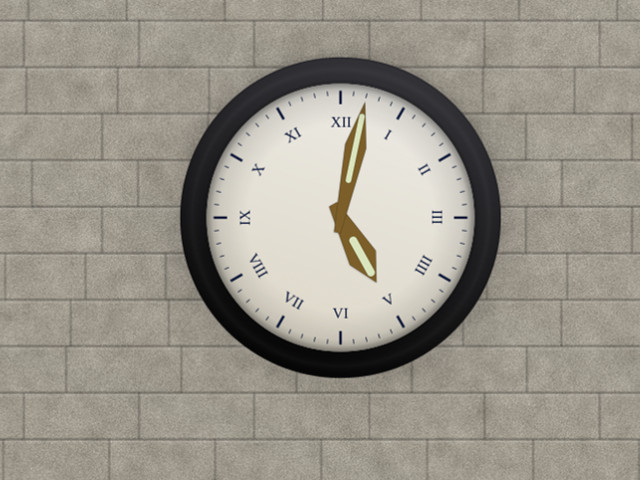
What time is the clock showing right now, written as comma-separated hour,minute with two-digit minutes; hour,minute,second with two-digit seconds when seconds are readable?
5,02
